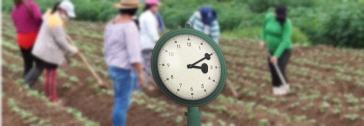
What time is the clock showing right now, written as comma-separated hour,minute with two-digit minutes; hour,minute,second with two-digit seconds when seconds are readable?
3,10
